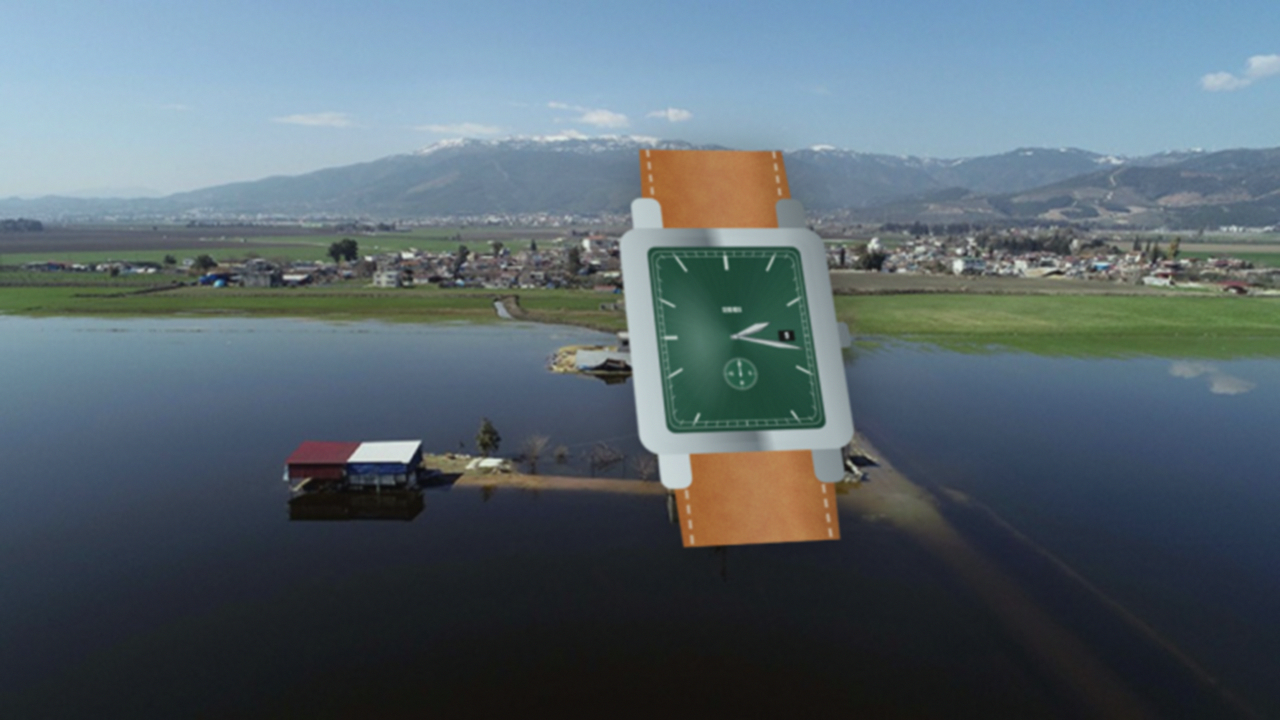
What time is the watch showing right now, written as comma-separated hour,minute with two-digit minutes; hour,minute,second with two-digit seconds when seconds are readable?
2,17
